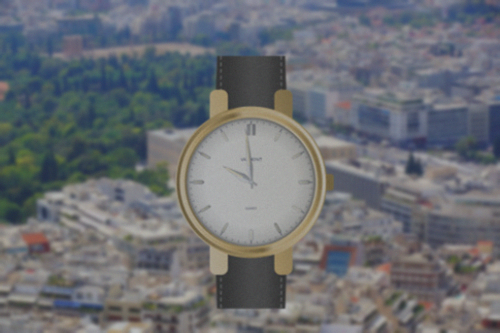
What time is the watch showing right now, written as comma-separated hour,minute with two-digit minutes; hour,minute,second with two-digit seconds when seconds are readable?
9,59
